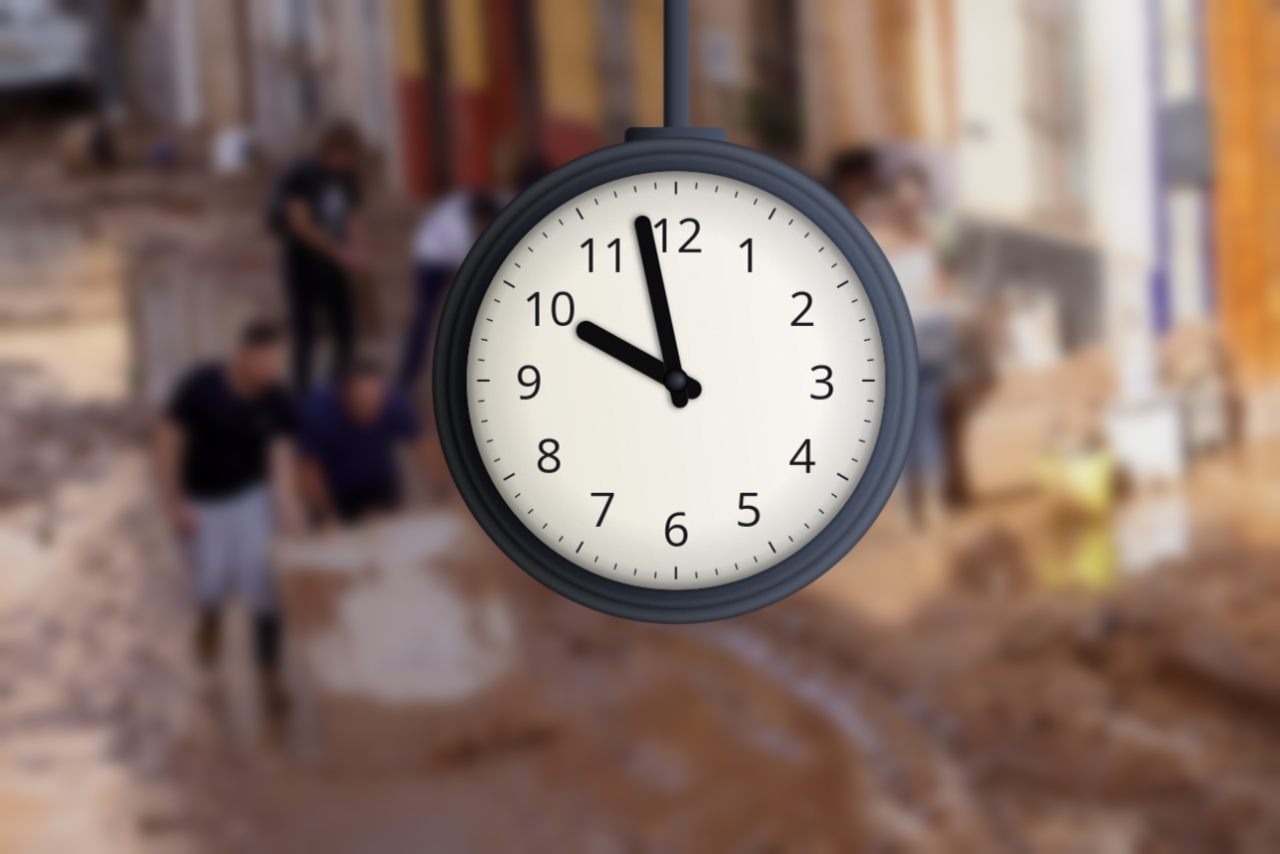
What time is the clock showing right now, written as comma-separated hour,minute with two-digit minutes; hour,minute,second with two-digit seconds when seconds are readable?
9,58
